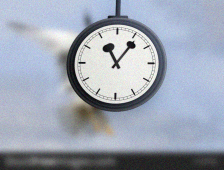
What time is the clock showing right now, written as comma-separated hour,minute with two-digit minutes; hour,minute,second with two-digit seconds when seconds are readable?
11,06
